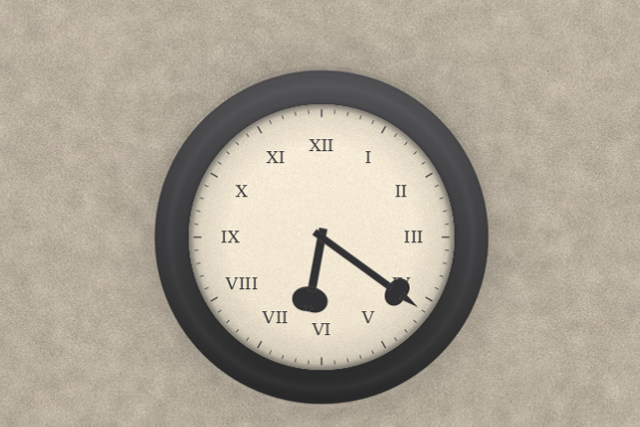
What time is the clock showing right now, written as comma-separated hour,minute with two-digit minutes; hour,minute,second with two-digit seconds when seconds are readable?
6,21
